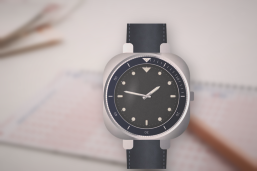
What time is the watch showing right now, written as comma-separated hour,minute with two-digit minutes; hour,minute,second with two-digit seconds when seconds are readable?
1,47
